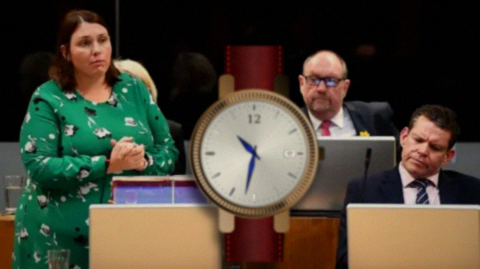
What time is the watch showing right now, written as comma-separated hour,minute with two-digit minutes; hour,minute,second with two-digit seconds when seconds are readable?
10,32
